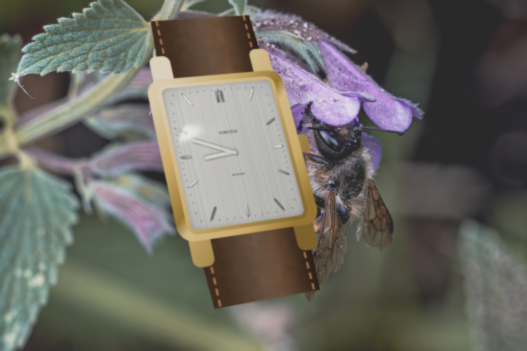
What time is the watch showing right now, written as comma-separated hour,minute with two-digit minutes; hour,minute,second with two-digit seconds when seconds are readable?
8,49
